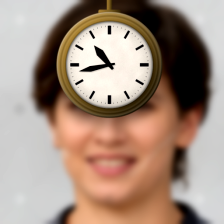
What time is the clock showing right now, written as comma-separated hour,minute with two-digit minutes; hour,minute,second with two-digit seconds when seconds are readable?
10,43
